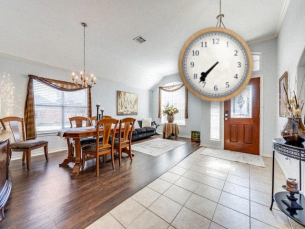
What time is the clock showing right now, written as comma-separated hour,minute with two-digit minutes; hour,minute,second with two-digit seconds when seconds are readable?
7,37
